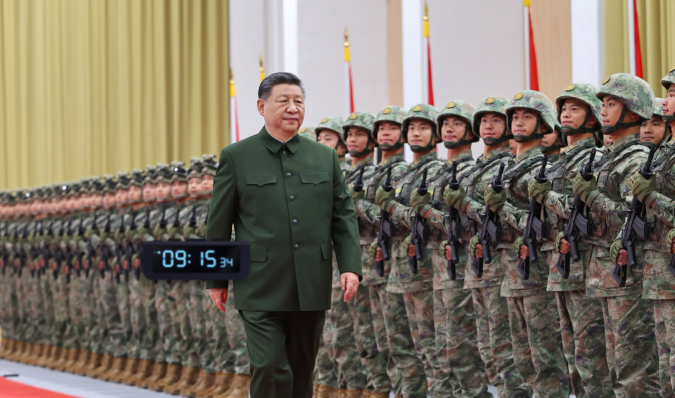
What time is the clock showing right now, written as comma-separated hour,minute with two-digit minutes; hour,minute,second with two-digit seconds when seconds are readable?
9,15,34
